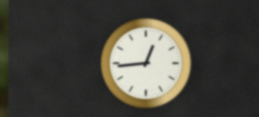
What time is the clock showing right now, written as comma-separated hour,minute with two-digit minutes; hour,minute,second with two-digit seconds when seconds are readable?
12,44
